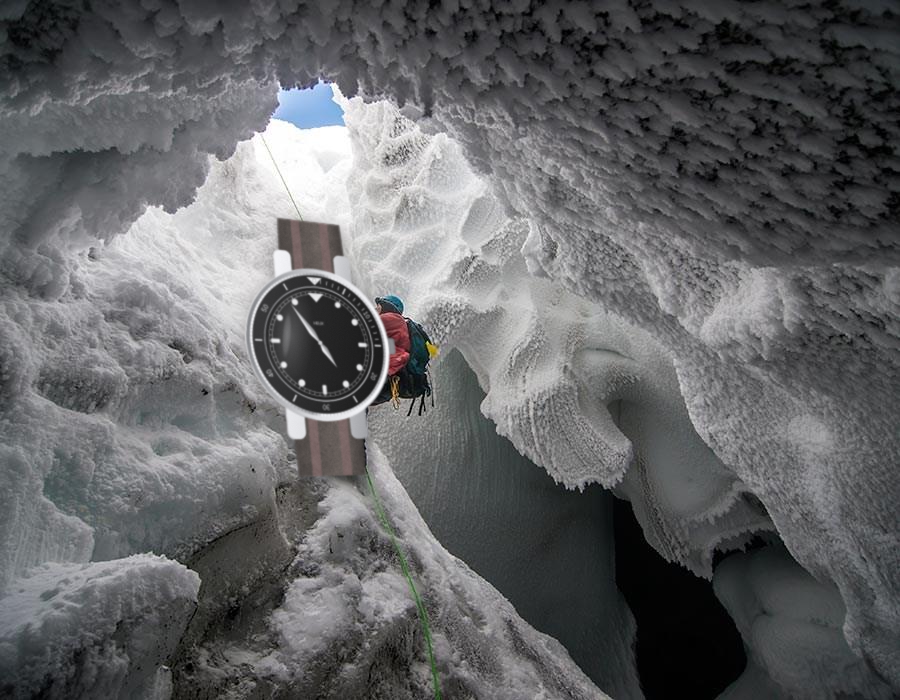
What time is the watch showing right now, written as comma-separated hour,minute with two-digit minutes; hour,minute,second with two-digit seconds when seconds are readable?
4,54
